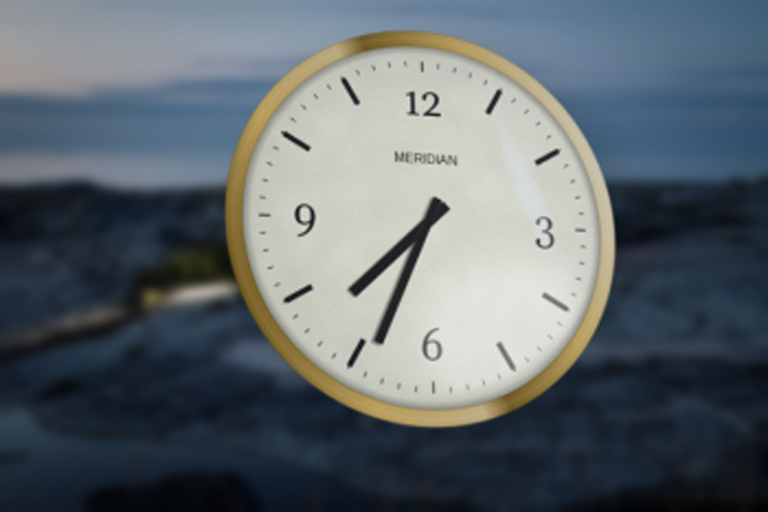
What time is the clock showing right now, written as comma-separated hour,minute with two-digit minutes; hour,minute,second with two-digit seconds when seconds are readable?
7,34
